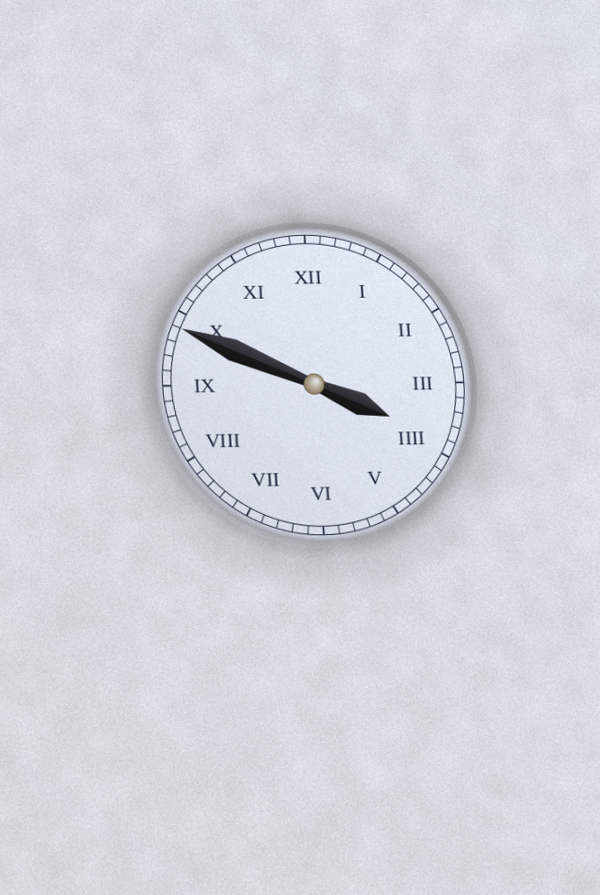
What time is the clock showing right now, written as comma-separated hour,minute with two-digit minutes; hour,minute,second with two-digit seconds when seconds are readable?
3,49
